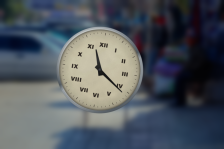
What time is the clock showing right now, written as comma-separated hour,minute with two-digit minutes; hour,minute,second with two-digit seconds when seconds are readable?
11,21
